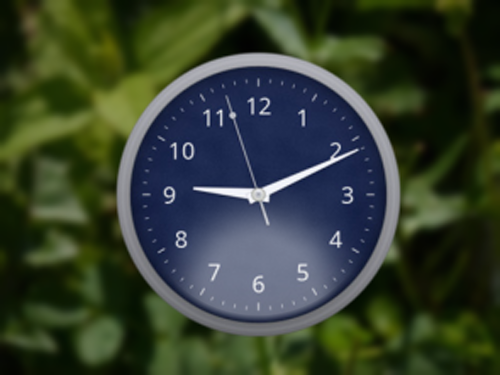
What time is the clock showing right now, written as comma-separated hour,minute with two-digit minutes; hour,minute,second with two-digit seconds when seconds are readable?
9,10,57
